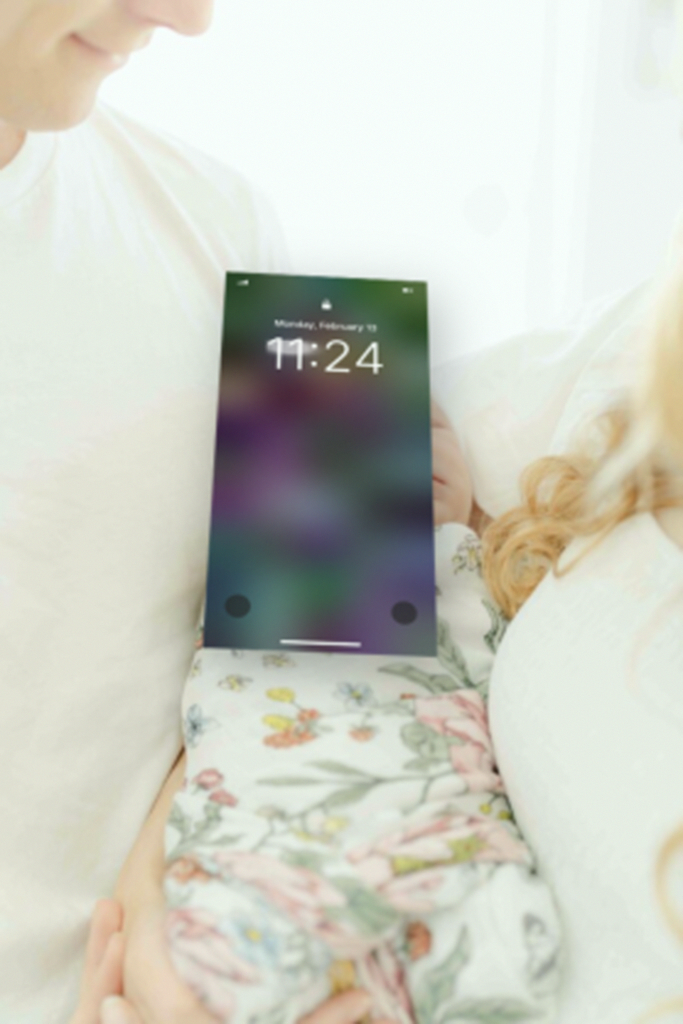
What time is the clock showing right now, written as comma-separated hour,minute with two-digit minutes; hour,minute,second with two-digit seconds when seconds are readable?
11,24
